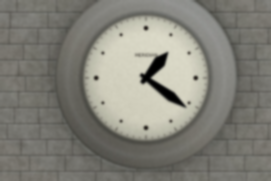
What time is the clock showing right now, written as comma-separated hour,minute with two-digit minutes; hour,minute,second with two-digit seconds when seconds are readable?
1,21
